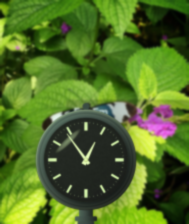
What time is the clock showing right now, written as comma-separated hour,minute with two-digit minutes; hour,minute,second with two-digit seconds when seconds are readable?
12,54
